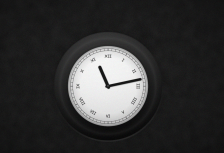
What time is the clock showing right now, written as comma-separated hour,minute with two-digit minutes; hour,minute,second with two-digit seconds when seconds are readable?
11,13
